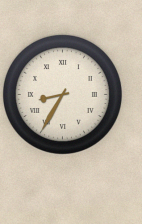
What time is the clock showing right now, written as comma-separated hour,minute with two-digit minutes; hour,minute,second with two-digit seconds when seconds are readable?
8,35
